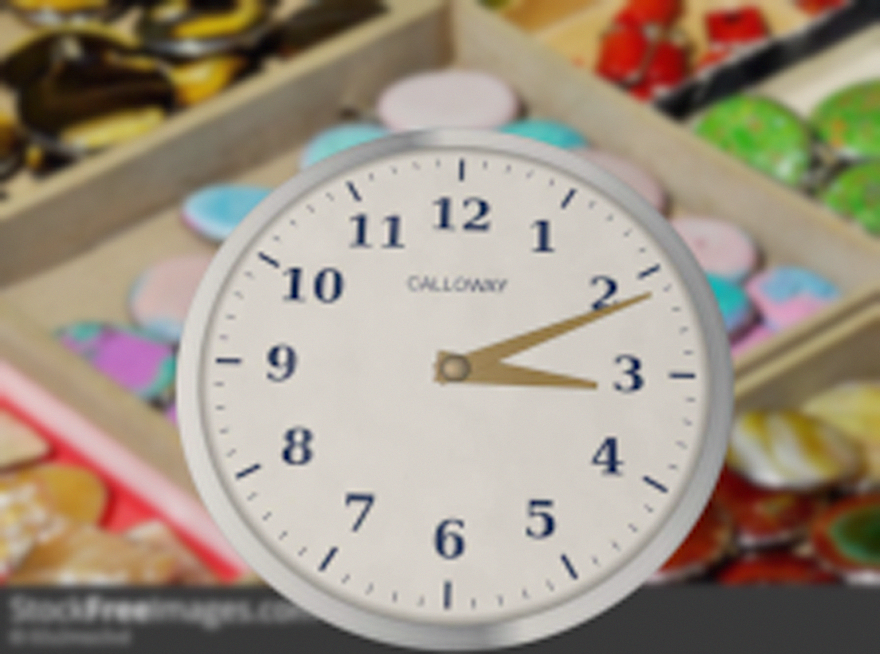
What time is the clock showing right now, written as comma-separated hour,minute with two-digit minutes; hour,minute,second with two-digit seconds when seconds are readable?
3,11
